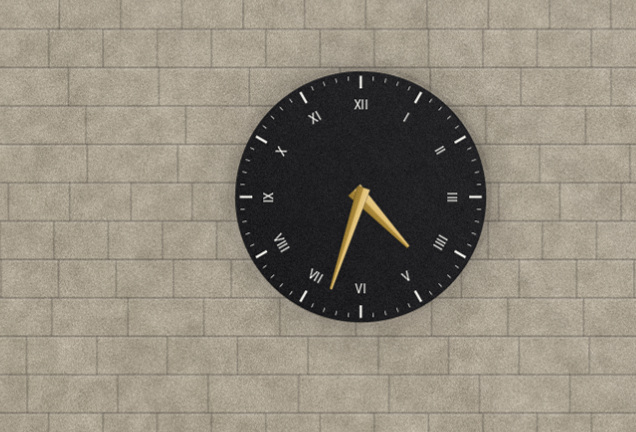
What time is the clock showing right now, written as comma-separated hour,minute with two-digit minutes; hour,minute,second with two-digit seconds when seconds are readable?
4,33
